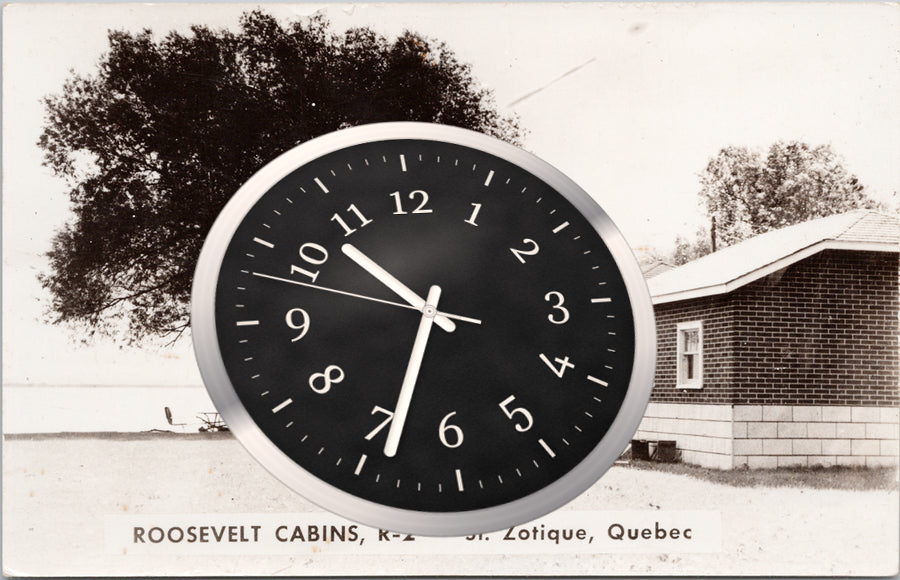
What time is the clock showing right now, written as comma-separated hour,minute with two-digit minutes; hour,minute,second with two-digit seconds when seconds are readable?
10,33,48
